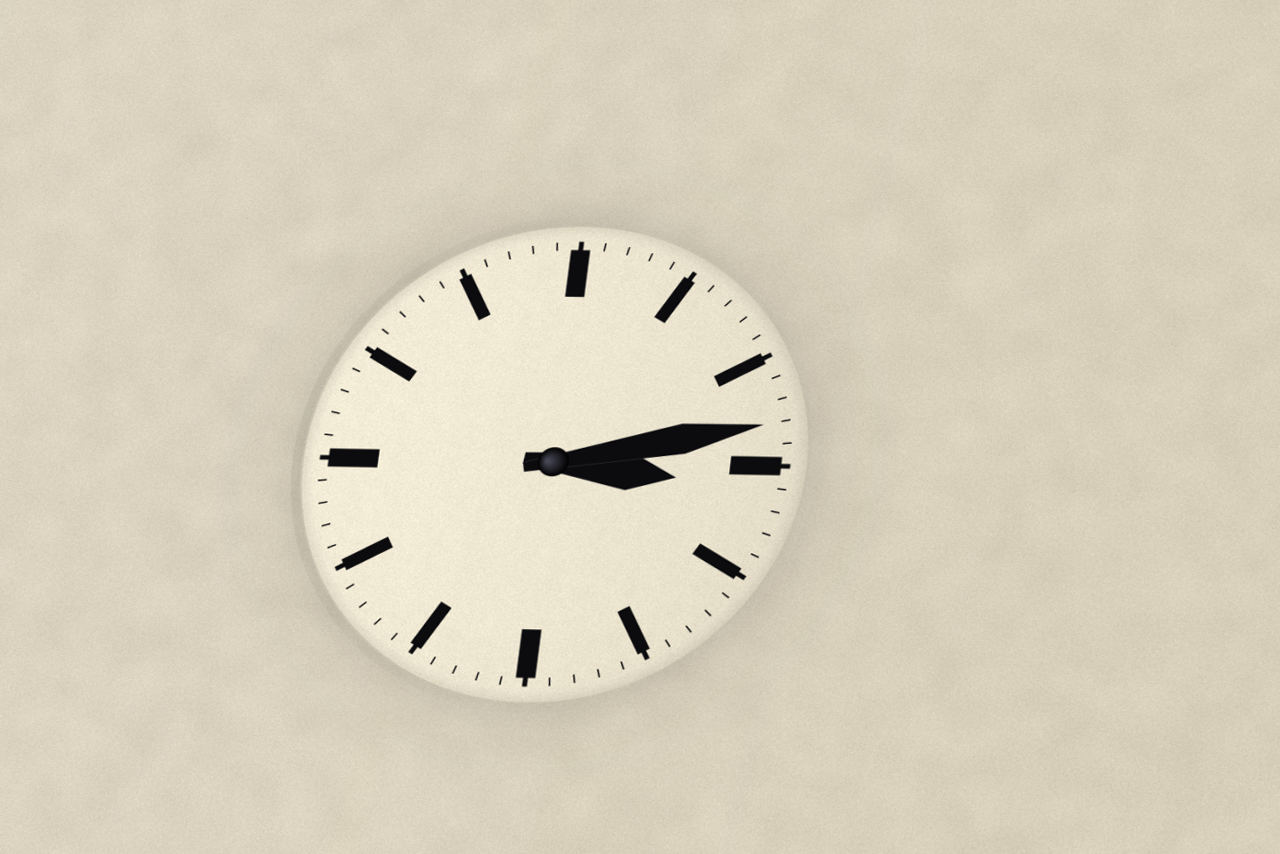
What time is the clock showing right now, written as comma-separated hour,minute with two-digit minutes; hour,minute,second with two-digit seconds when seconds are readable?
3,13
